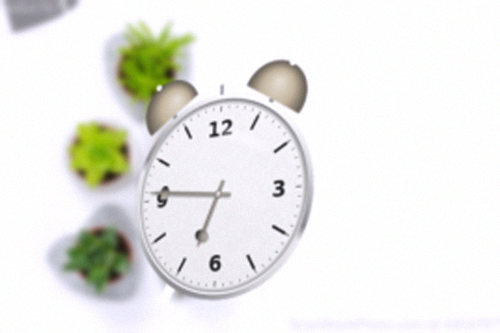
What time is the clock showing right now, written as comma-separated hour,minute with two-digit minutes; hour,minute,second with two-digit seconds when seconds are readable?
6,46
